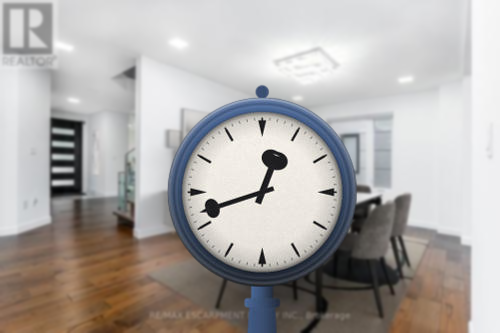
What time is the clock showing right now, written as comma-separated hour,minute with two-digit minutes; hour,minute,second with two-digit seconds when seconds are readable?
12,42
